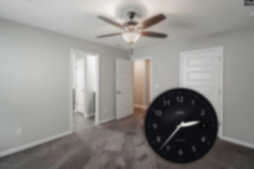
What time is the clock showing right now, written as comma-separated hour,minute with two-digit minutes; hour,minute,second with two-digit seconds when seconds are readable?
2,37
